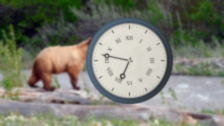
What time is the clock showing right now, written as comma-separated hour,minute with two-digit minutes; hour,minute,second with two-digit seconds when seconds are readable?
6,47
